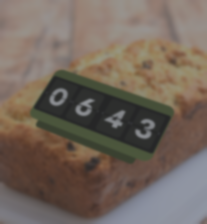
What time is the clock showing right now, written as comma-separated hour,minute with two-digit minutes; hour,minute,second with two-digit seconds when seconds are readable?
6,43
